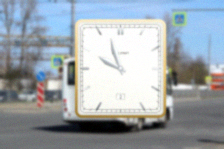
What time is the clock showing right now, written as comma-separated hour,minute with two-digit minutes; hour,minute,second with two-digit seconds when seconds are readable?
9,57
